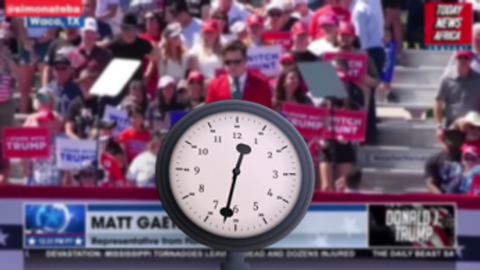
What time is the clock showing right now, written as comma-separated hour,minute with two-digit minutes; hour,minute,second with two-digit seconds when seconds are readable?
12,32
